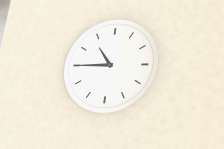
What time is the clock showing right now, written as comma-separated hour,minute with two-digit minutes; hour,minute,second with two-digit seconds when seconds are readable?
10,45
